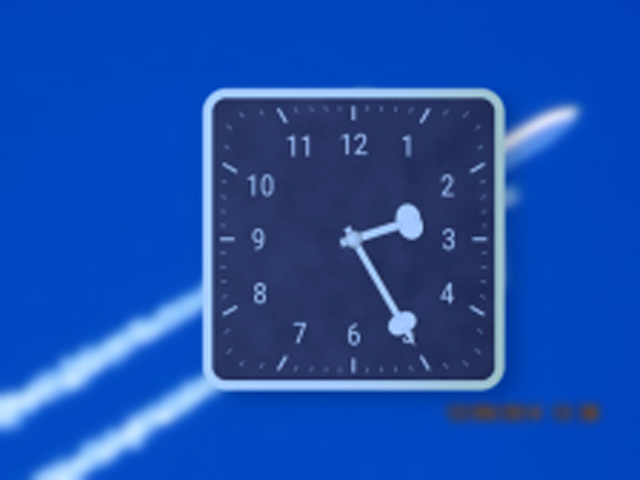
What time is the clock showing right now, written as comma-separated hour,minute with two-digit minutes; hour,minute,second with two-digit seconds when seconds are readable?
2,25
